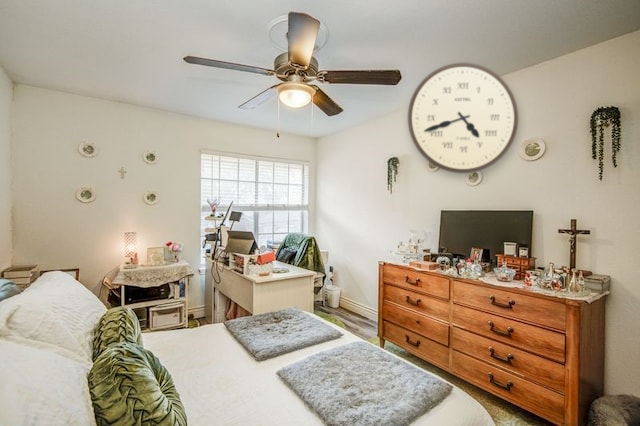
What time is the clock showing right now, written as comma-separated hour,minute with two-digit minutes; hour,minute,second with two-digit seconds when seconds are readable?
4,42
